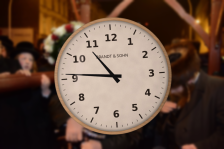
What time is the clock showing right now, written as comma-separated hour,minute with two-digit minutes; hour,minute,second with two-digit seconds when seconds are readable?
10,46
